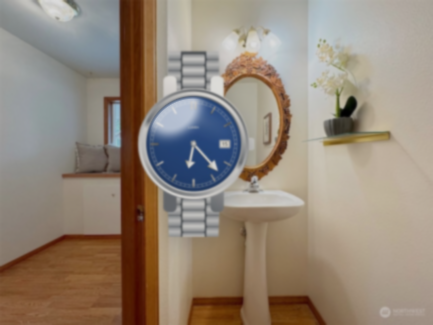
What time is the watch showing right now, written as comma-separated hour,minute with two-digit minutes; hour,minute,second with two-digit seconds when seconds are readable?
6,23
